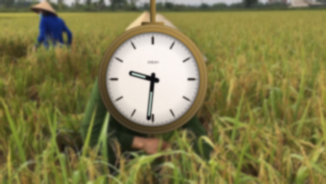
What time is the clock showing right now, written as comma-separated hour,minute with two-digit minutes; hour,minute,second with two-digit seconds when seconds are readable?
9,31
